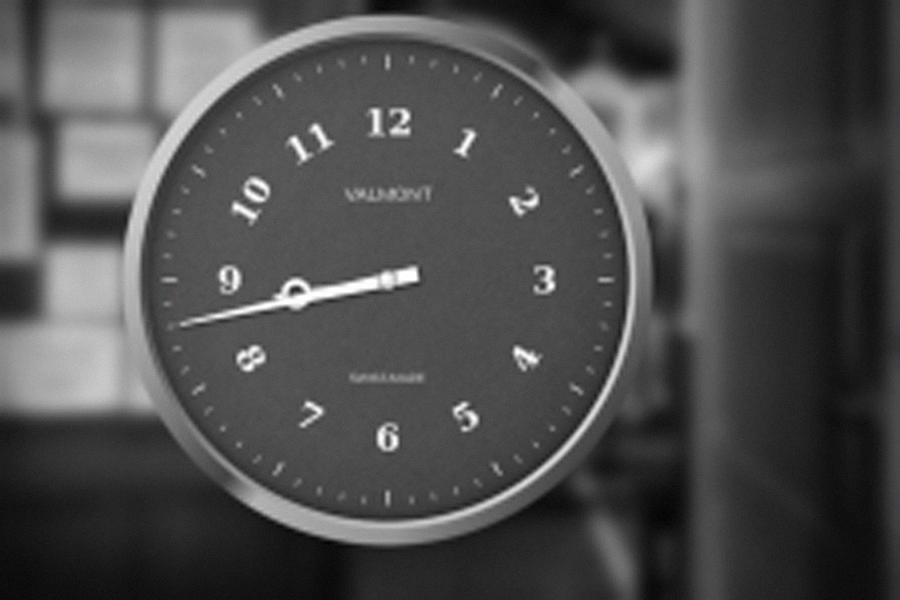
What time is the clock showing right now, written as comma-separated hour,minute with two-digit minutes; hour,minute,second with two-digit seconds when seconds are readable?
8,43
